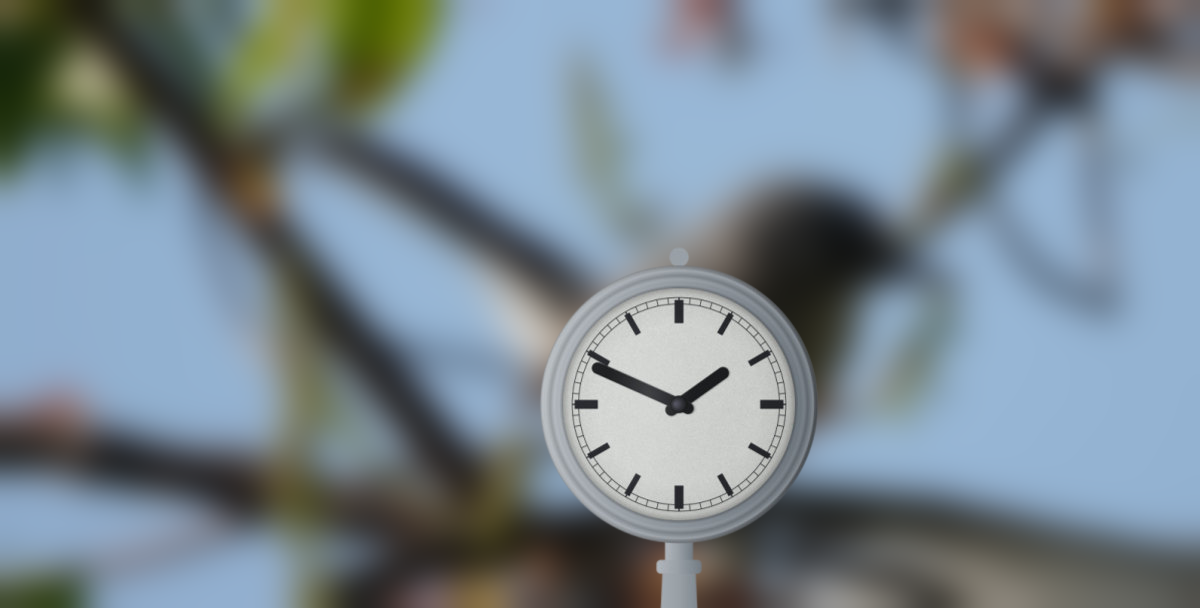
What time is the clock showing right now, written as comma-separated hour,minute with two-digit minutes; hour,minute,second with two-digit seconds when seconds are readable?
1,49
